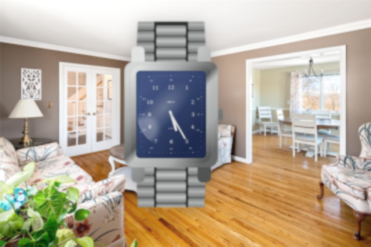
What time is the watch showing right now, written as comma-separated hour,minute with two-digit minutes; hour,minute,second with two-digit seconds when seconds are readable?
5,25
